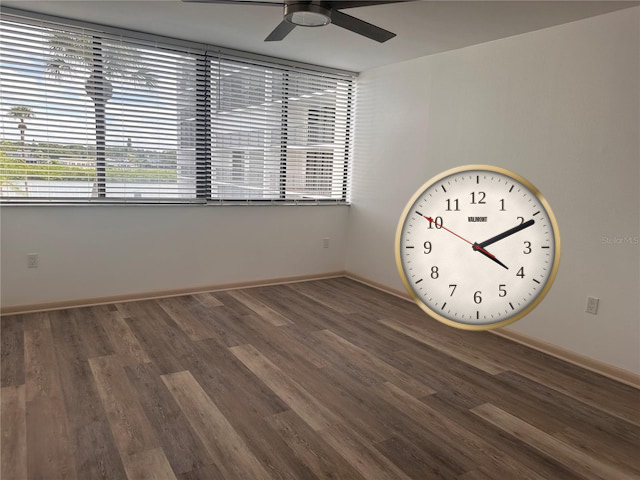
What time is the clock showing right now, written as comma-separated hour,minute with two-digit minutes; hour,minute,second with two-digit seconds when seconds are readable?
4,10,50
